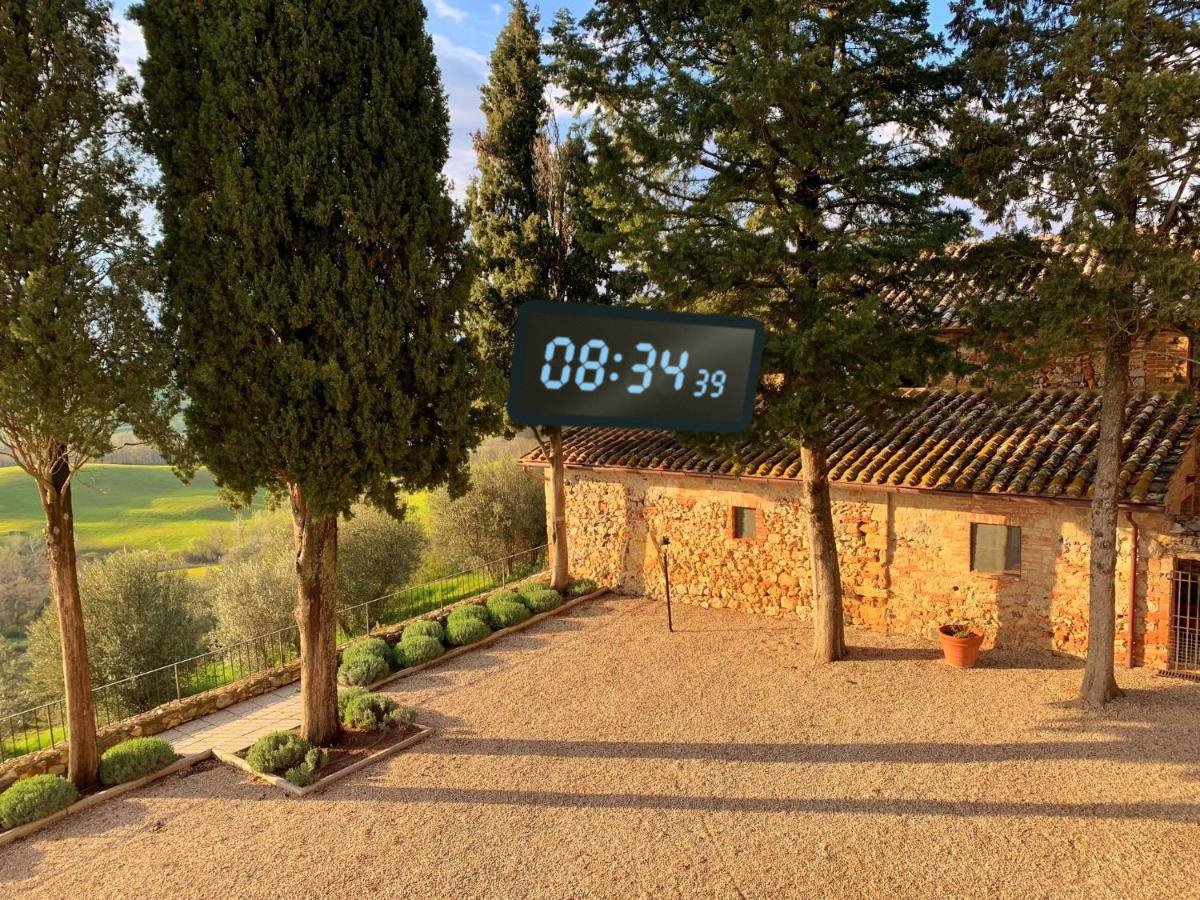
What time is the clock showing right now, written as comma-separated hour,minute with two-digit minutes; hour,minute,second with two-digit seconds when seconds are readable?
8,34,39
